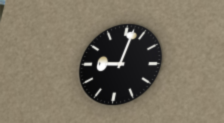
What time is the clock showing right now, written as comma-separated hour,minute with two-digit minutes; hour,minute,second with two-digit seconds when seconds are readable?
9,02
